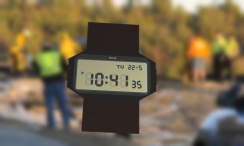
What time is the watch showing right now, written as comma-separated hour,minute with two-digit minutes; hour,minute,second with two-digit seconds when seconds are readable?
10,41,35
